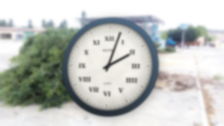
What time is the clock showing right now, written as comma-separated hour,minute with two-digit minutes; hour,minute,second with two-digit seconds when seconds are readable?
2,03
